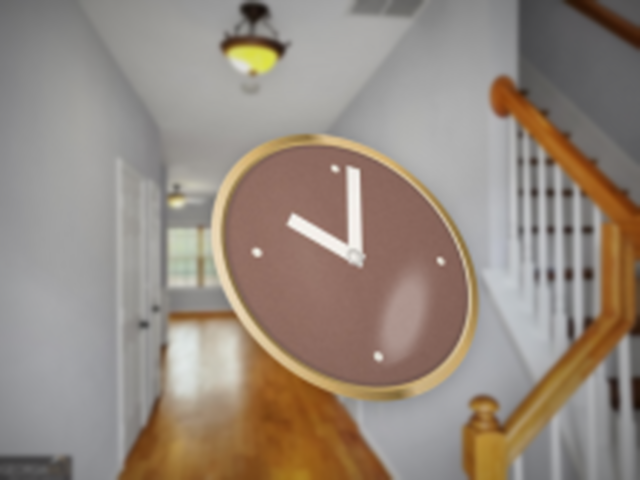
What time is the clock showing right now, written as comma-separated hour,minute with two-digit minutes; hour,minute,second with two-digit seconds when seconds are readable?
10,02
